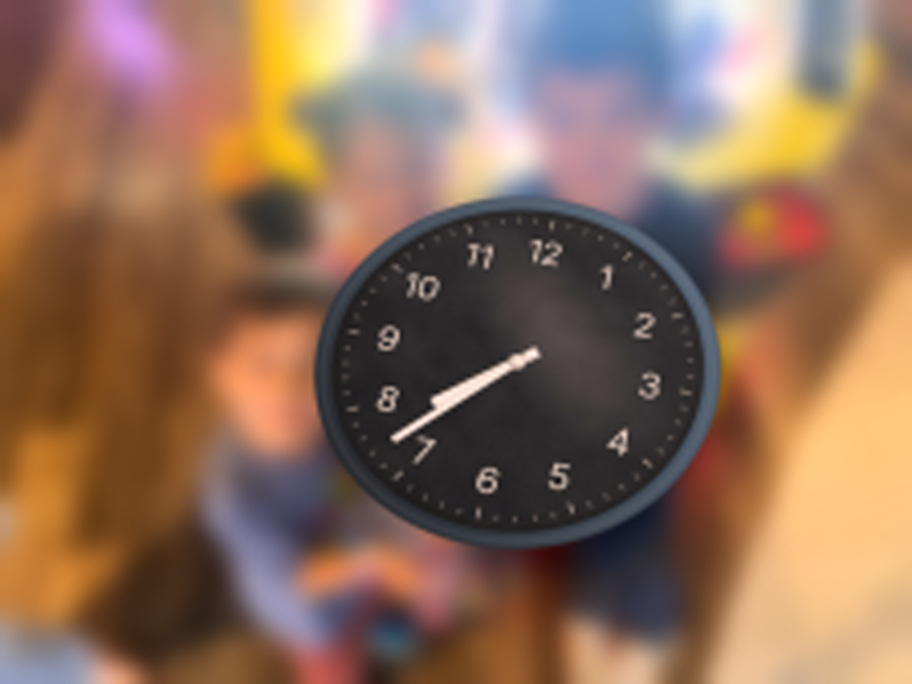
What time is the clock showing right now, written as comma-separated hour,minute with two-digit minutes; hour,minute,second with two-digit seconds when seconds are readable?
7,37
